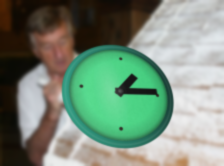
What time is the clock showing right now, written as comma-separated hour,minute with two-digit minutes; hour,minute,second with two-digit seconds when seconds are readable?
1,14
